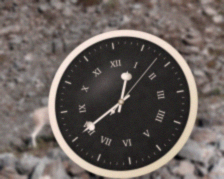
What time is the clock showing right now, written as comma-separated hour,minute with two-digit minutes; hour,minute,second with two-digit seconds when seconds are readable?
12,40,08
